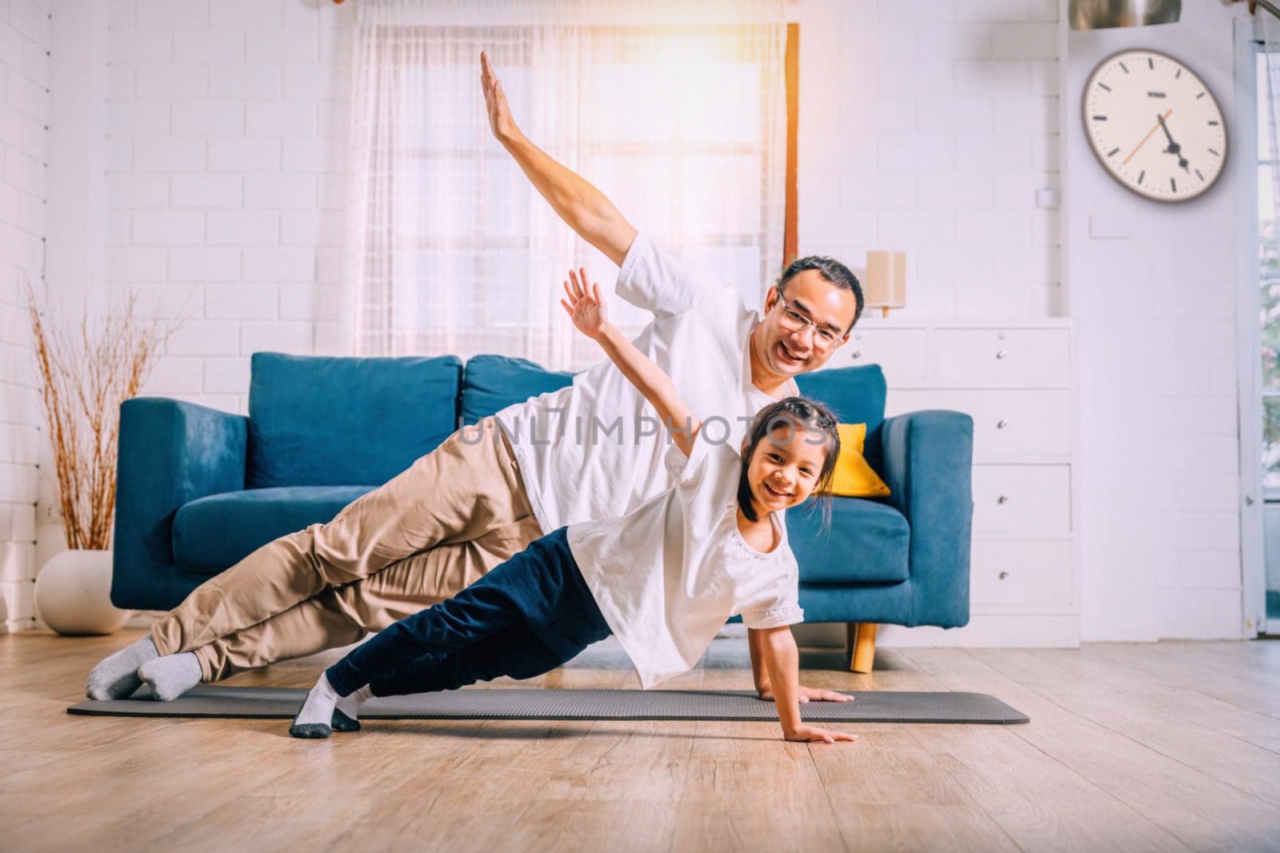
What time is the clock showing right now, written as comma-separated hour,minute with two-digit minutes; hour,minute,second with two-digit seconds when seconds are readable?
5,26,38
